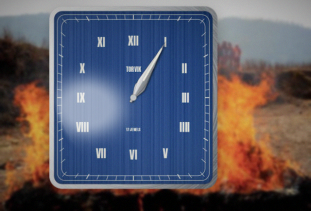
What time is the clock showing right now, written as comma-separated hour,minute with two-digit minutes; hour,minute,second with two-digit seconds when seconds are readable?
1,05
